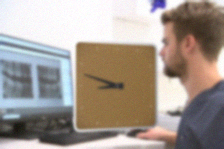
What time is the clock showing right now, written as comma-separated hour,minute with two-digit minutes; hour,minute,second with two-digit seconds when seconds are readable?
8,48
